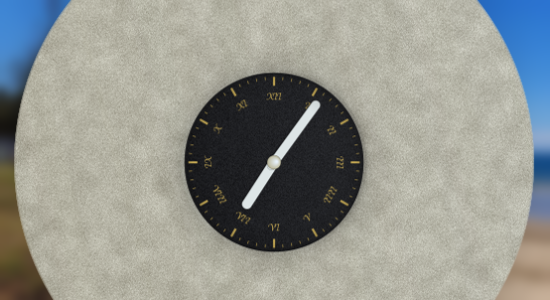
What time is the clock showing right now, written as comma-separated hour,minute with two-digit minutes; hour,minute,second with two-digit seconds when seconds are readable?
7,06
